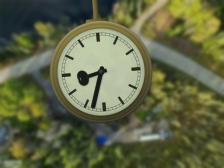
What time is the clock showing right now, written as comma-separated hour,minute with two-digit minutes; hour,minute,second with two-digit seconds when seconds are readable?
8,33
